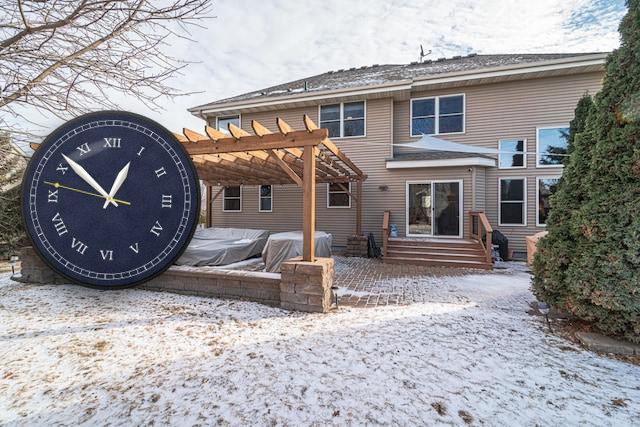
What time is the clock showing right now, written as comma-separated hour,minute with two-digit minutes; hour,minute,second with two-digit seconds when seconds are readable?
12,51,47
